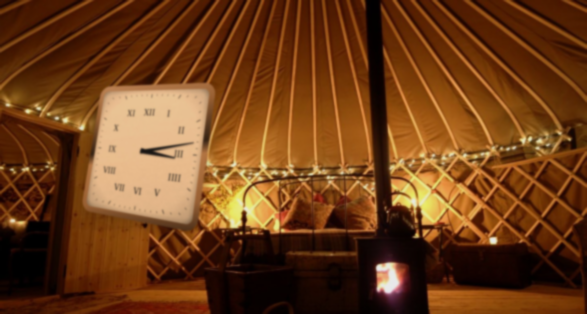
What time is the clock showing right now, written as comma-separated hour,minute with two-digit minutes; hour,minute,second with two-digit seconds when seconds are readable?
3,13
